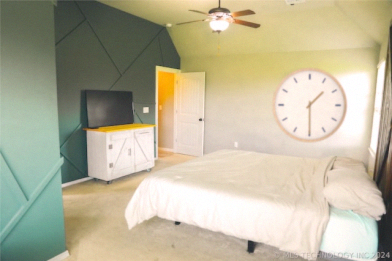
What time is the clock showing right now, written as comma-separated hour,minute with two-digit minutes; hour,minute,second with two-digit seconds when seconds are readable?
1,30
